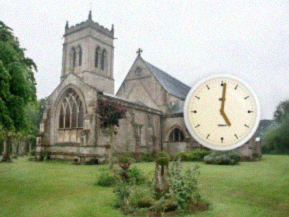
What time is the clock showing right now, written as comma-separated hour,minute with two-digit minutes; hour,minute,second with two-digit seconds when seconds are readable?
5,01
